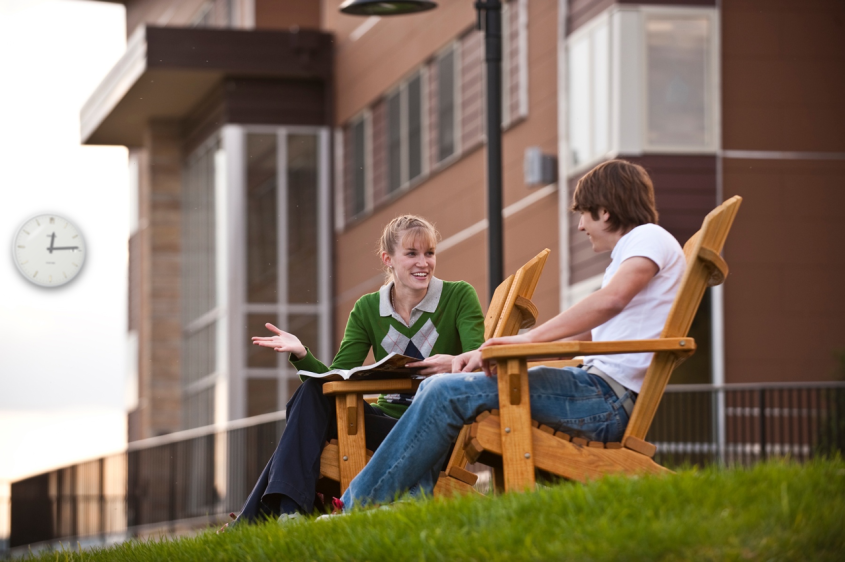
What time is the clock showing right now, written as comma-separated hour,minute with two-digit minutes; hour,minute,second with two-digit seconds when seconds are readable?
12,14
